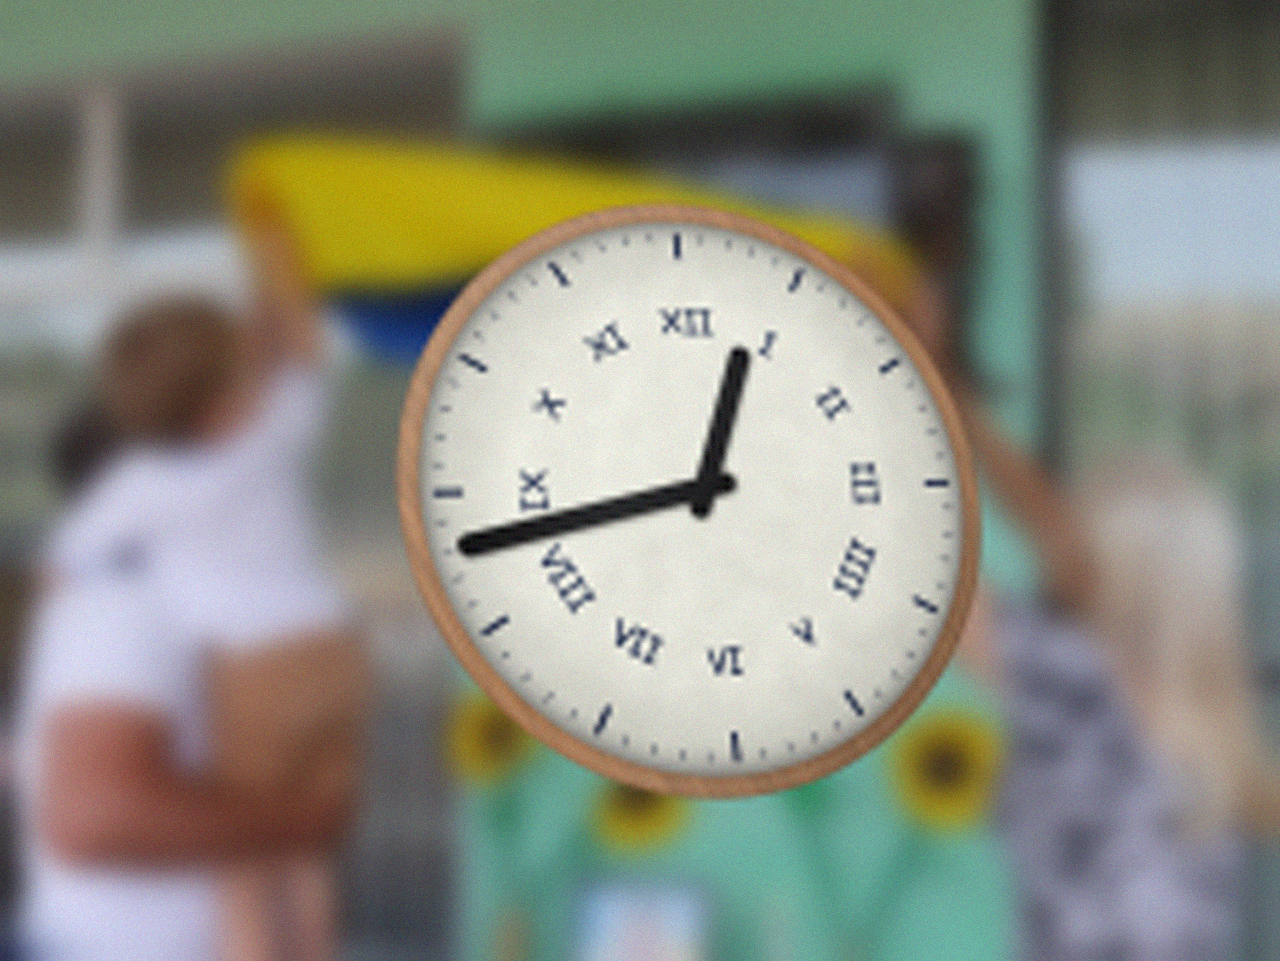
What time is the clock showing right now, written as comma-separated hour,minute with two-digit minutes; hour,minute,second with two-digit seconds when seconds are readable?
12,43
